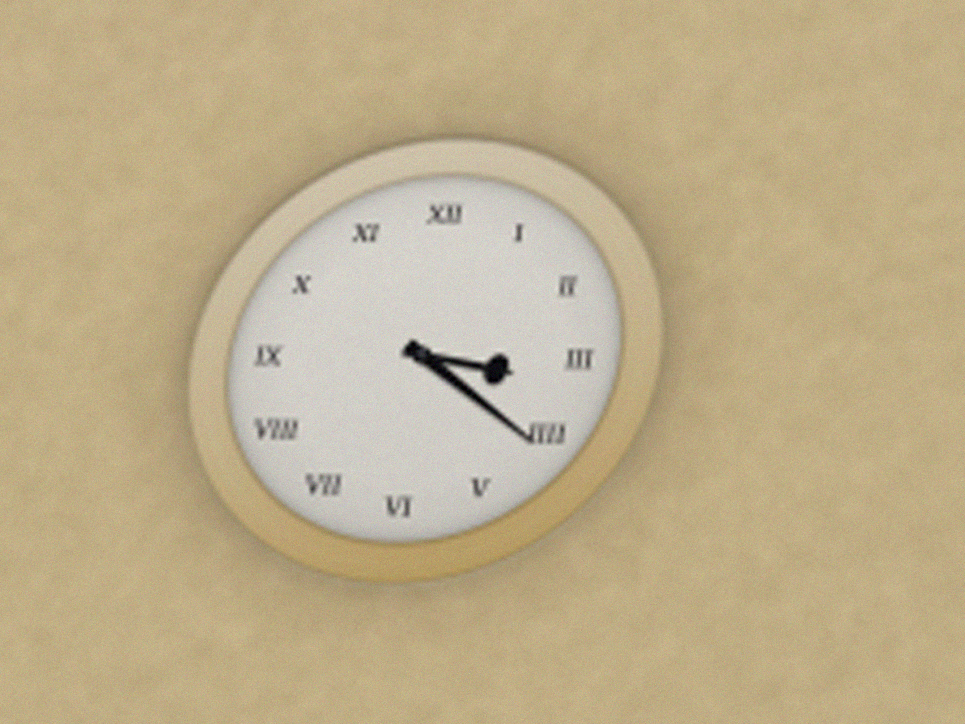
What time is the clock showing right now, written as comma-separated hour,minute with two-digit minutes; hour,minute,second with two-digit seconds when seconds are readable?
3,21
